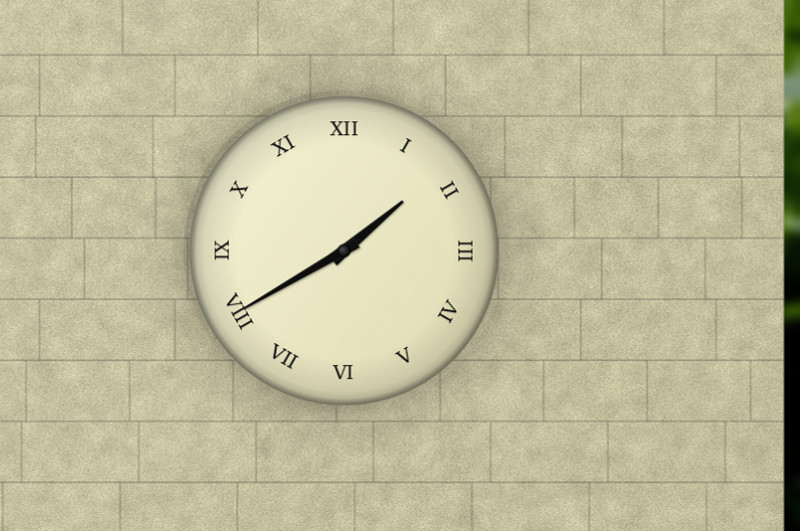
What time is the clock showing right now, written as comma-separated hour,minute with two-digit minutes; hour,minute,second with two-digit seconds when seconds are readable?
1,40
